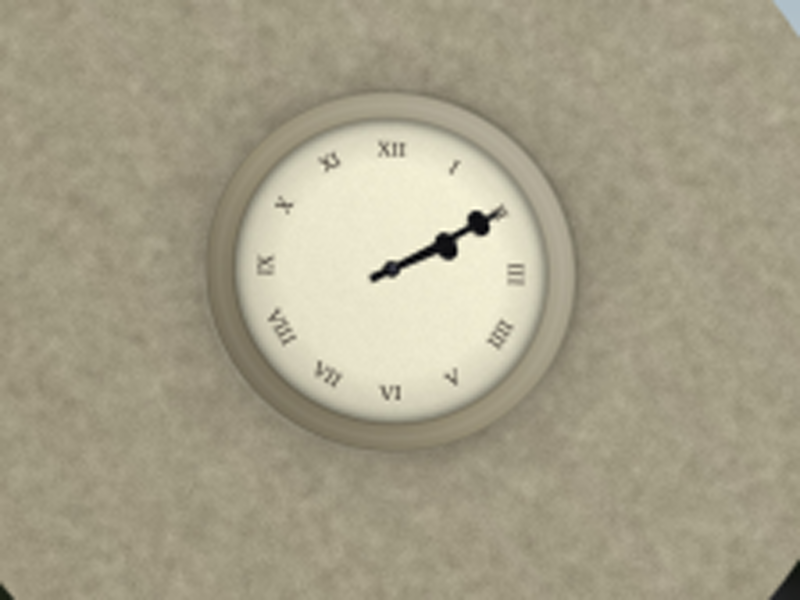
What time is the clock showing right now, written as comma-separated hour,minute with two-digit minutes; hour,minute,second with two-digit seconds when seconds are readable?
2,10
